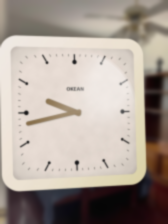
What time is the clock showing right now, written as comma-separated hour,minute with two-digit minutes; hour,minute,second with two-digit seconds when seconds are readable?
9,43
